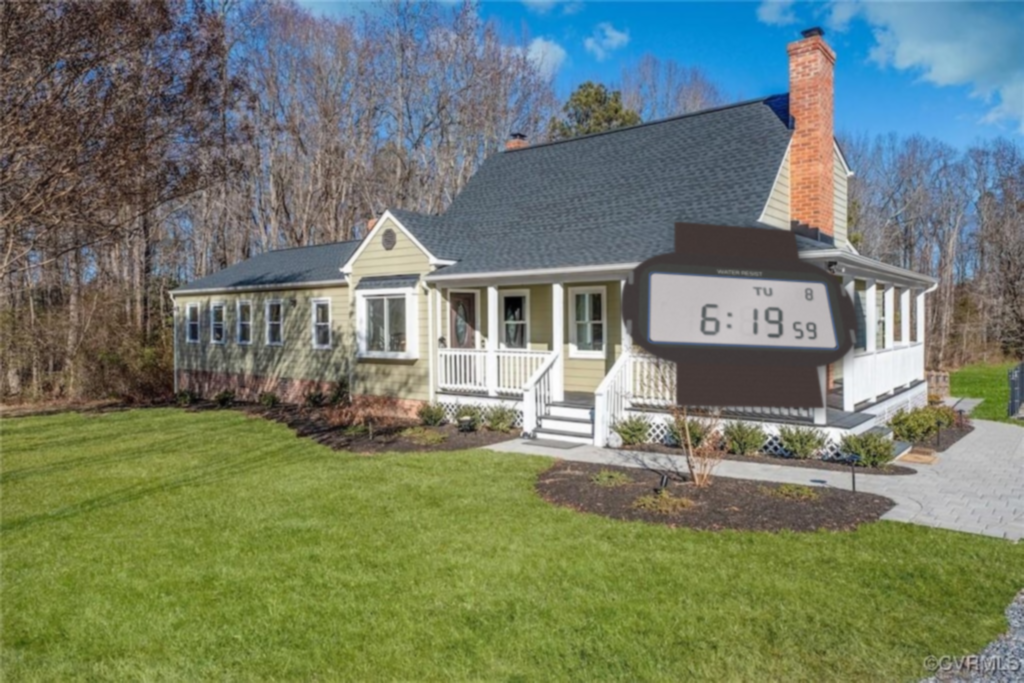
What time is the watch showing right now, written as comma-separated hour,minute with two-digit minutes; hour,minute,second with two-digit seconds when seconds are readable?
6,19,59
